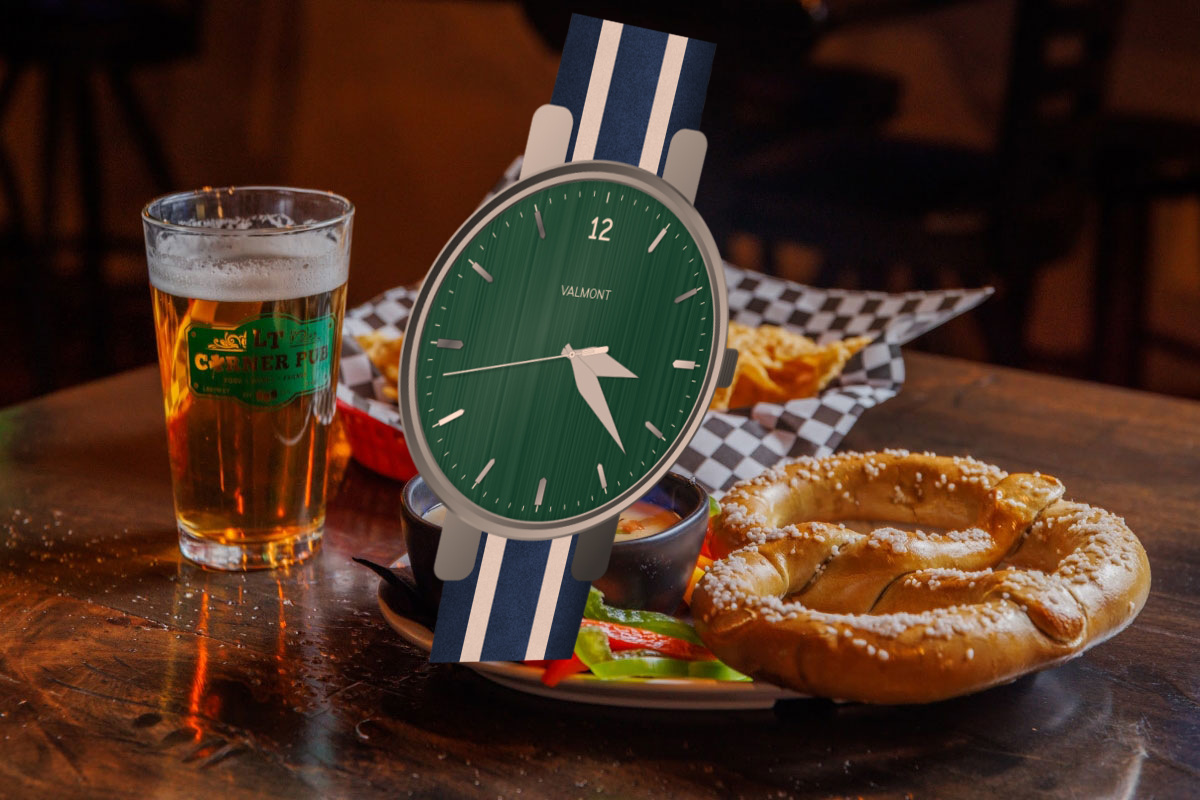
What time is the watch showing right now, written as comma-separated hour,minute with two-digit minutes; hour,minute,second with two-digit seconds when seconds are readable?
3,22,43
